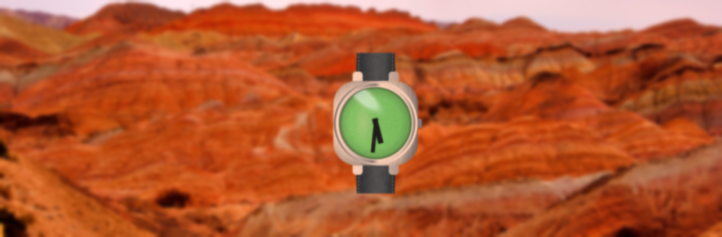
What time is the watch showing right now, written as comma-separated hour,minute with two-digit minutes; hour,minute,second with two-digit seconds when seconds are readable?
5,31
